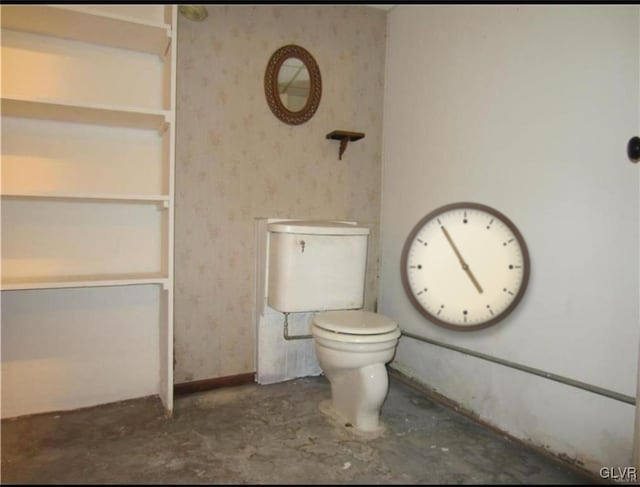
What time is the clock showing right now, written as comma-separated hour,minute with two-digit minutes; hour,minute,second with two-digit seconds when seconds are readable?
4,55
